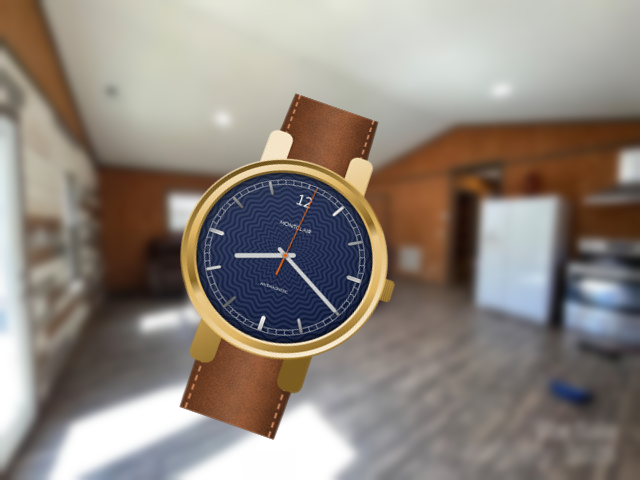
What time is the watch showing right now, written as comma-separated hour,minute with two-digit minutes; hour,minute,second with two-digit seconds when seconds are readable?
8,20,01
